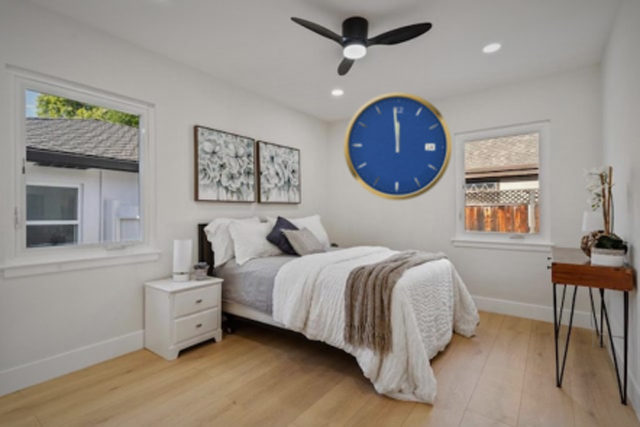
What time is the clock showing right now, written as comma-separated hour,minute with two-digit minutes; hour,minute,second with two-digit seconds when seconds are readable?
11,59
